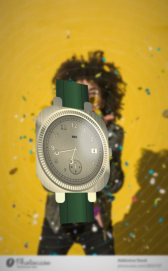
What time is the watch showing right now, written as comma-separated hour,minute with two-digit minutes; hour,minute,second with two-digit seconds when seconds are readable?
6,43
